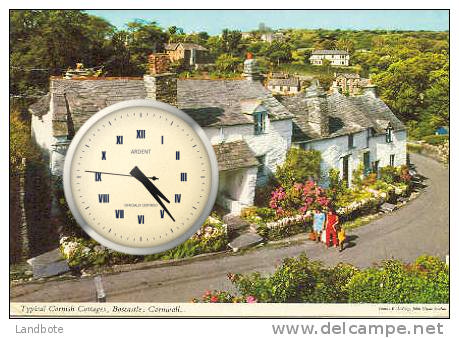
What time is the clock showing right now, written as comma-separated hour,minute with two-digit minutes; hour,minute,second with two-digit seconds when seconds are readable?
4,23,46
